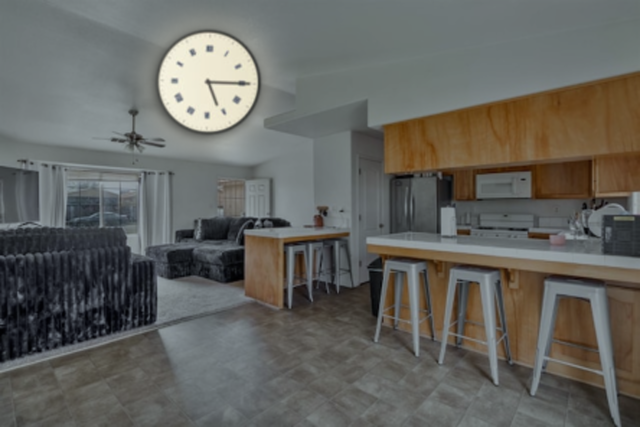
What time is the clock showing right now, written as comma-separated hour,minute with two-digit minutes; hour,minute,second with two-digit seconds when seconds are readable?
5,15
